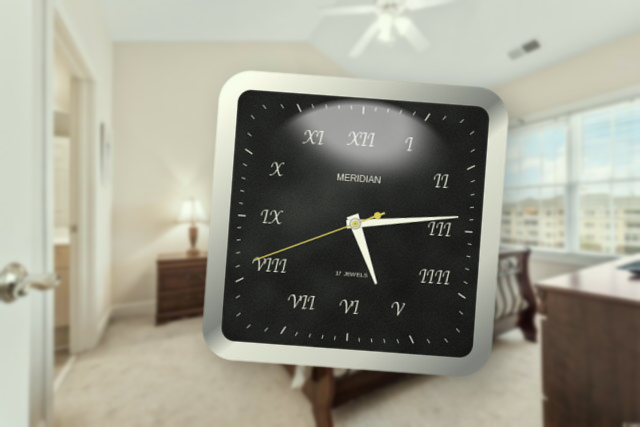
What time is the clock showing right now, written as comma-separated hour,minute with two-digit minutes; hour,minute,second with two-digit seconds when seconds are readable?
5,13,41
